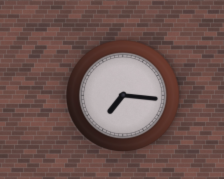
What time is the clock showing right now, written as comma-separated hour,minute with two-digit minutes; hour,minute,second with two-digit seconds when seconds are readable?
7,16
